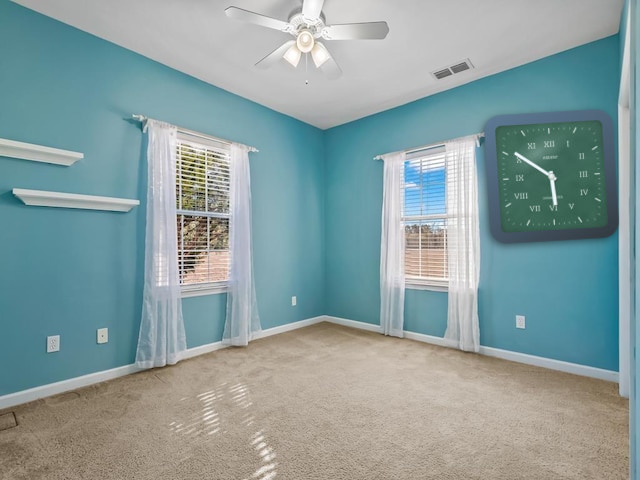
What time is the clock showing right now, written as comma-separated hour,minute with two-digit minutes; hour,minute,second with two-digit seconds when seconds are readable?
5,51
